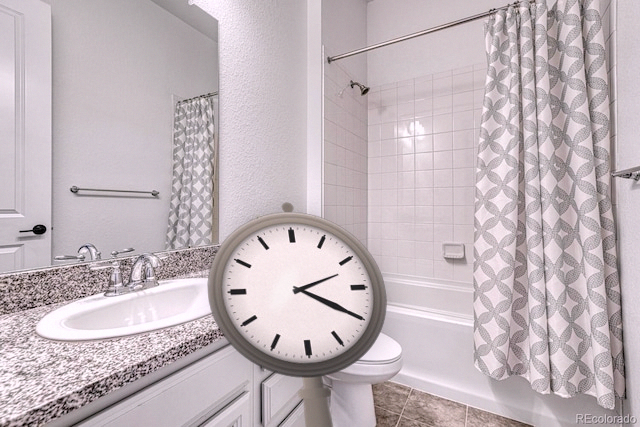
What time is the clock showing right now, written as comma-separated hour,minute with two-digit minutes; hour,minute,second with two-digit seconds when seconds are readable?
2,20
